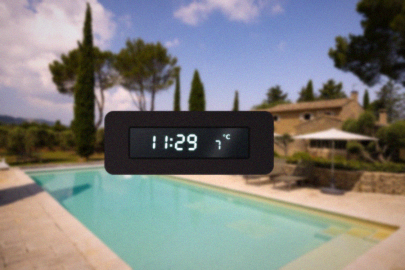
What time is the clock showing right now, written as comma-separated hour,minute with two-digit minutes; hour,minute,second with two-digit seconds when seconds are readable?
11,29
